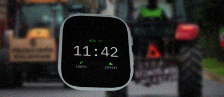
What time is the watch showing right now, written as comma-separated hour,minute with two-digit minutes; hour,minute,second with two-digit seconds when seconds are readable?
11,42
